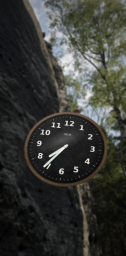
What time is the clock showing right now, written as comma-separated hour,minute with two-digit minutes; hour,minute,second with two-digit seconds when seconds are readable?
7,36
